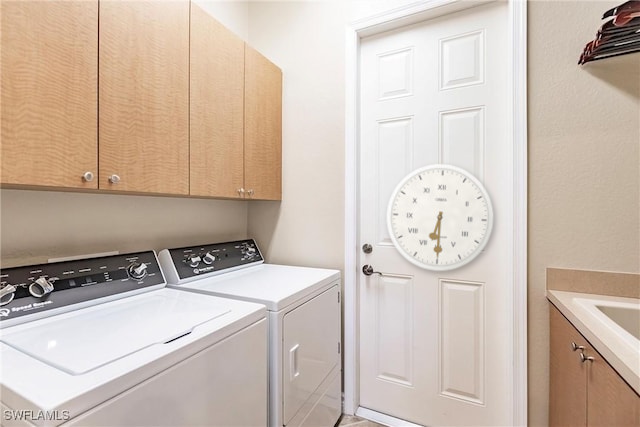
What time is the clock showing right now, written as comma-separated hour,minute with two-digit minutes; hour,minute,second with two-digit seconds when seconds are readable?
6,30
